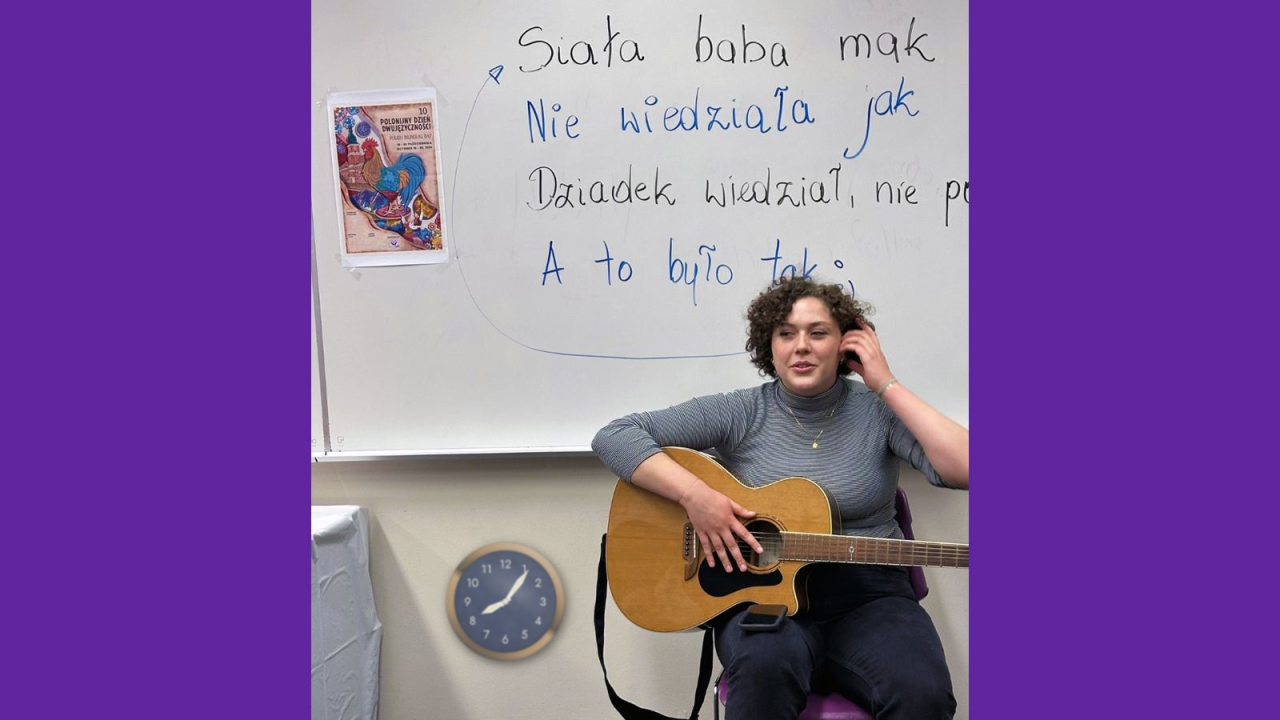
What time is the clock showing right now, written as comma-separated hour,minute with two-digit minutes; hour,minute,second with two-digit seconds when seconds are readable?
8,06
